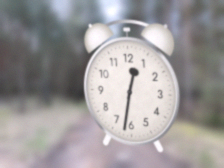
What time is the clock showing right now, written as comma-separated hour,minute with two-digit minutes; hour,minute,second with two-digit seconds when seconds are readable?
12,32
